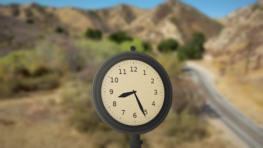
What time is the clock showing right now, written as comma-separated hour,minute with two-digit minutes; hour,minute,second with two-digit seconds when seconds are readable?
8,26
